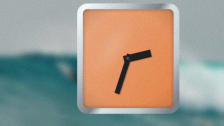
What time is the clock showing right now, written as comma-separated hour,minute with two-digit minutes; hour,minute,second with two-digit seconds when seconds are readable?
2,33
